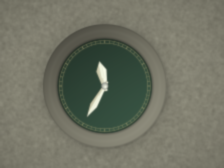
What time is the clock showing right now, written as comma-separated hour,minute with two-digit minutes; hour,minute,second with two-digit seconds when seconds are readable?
11,35
